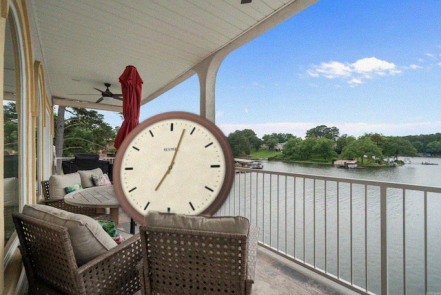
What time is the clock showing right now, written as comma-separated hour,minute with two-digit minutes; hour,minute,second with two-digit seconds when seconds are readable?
7,03
